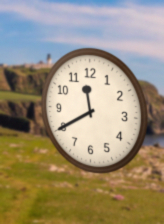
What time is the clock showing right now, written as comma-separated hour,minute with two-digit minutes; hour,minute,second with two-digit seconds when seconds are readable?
11,40
